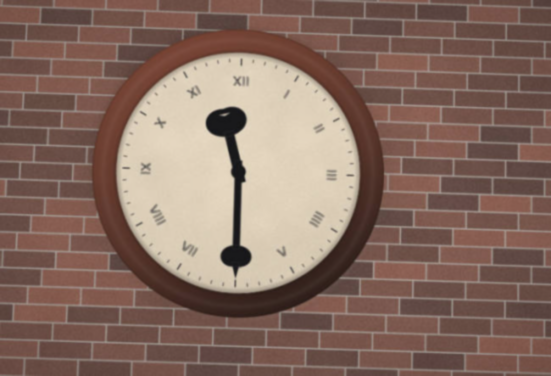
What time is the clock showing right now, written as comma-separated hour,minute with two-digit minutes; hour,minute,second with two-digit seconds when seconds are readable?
11,30
